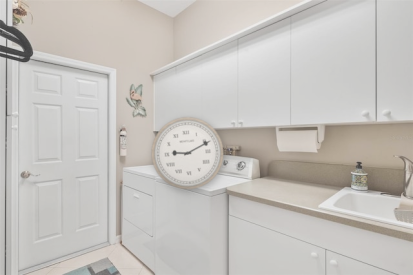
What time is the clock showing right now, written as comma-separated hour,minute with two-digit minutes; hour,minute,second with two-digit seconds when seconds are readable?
9,11
